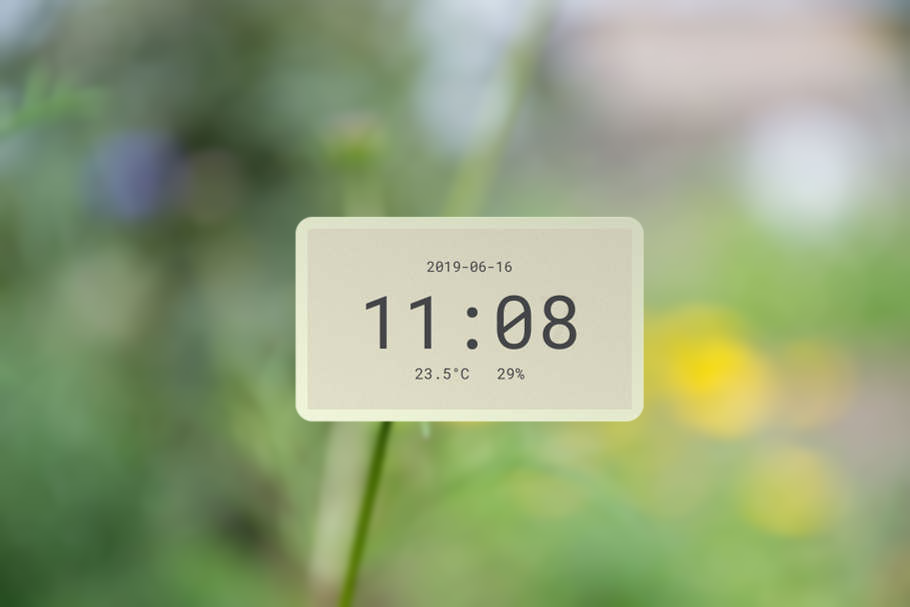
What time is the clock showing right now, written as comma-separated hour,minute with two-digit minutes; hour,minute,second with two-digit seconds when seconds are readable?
11,08
